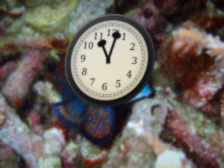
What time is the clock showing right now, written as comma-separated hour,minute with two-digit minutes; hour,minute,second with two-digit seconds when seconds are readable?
11,02
